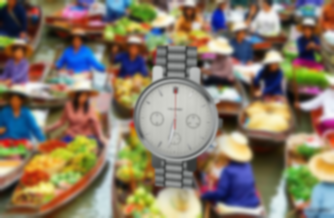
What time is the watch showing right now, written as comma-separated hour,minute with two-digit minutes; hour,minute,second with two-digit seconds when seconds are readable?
6,32
